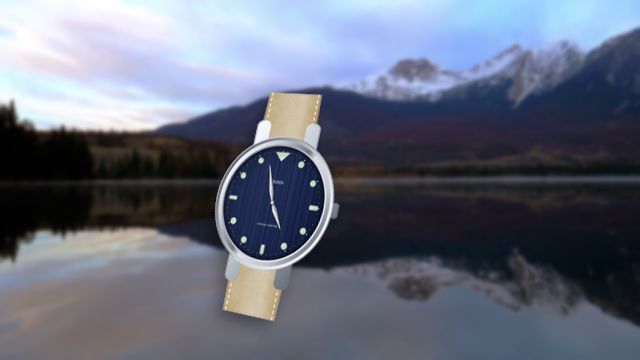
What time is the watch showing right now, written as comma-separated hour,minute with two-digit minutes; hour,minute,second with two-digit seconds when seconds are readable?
4,57
